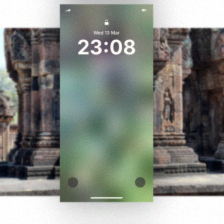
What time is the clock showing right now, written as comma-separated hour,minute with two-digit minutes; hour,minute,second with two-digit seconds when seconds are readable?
23,08
